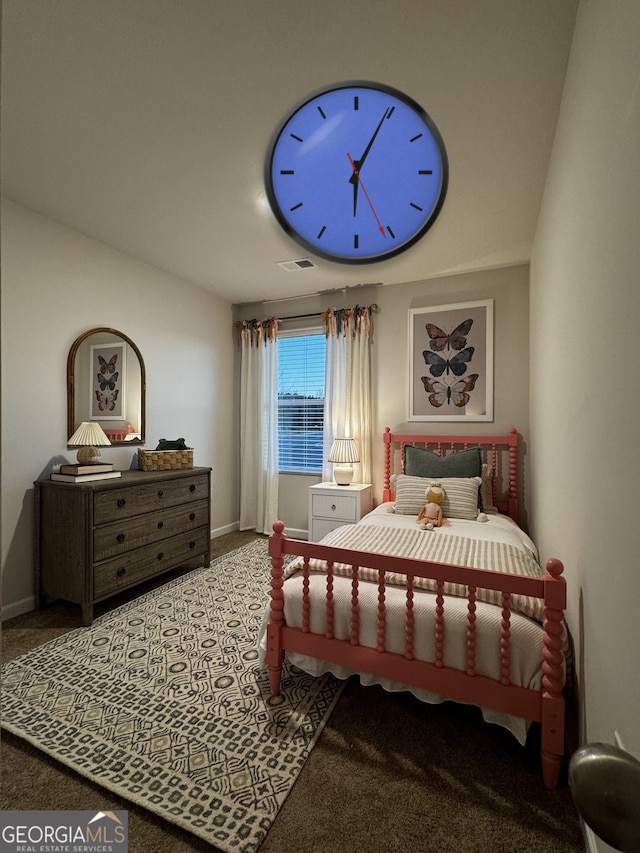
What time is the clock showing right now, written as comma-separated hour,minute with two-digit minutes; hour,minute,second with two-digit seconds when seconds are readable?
6,04,26
